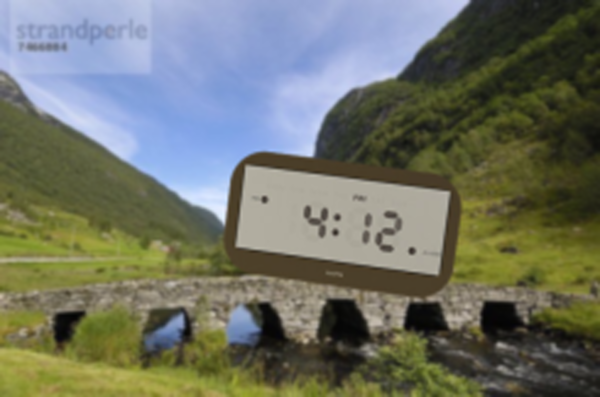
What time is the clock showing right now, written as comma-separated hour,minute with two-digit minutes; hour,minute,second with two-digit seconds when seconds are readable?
4,12
